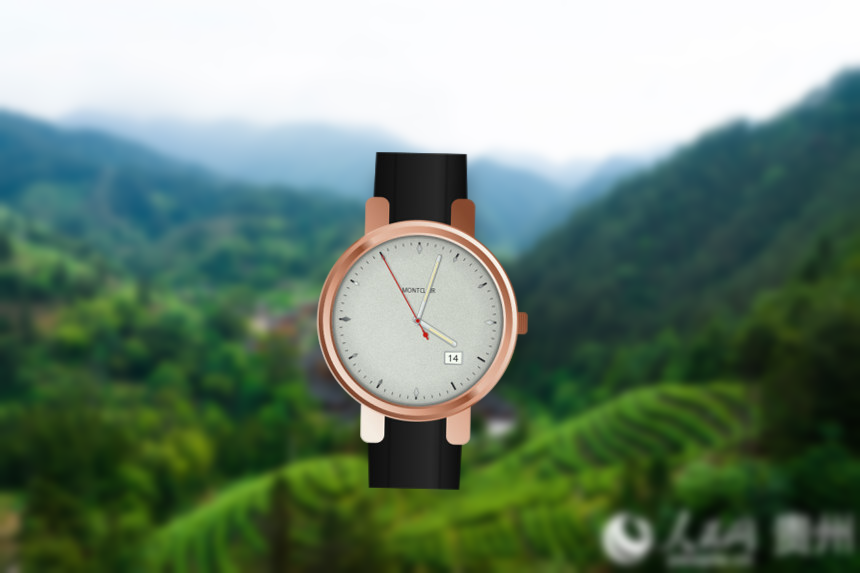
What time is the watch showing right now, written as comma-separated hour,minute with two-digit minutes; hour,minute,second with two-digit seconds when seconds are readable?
4,02,55
